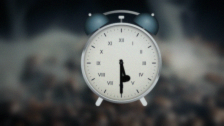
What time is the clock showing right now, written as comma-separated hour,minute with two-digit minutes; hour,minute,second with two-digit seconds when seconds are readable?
5,30
